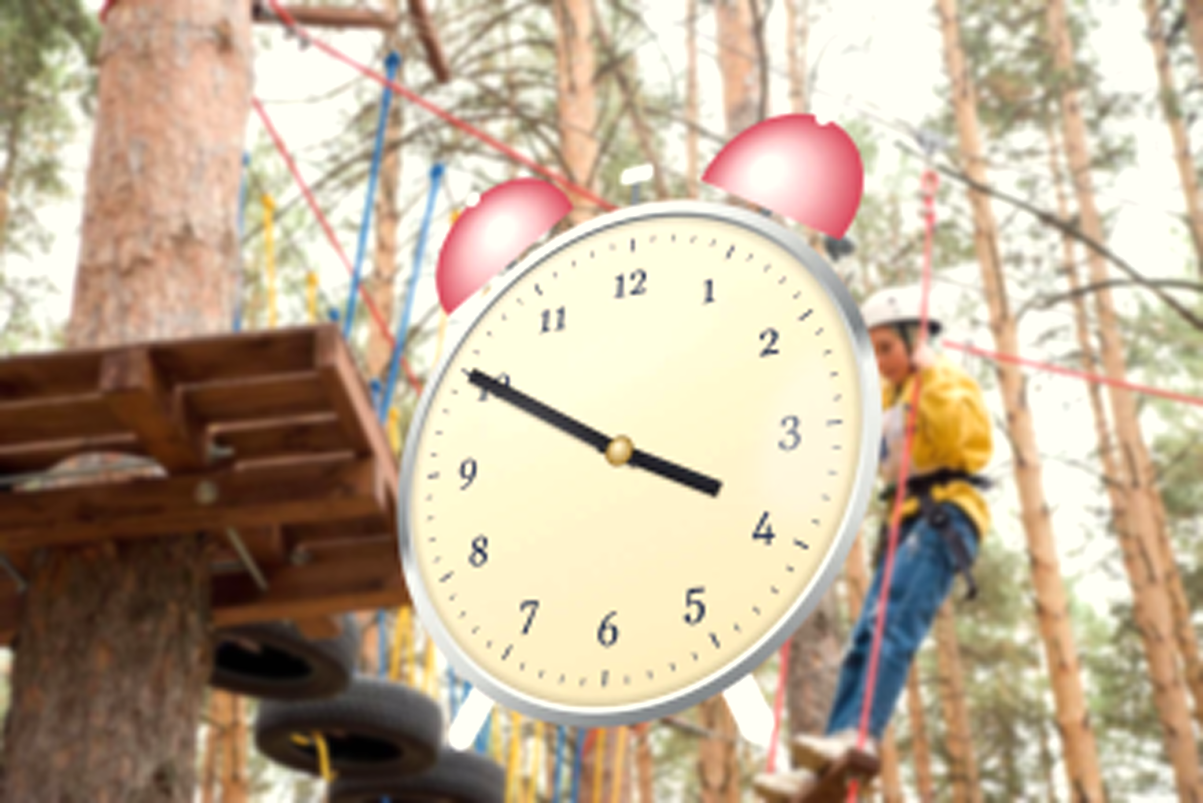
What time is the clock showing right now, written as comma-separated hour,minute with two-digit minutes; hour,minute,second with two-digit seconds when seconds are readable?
3,50
